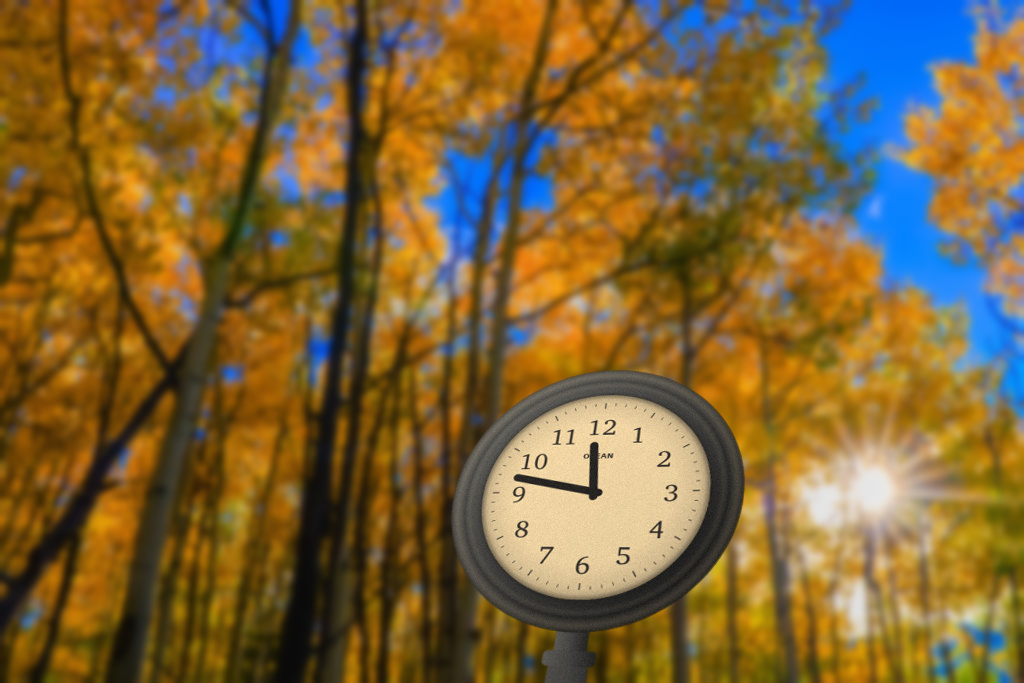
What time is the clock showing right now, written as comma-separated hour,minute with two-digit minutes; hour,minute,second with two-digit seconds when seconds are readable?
11,47
